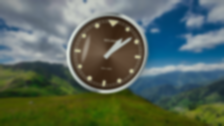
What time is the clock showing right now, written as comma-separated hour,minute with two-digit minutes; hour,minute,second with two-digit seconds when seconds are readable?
1,08
